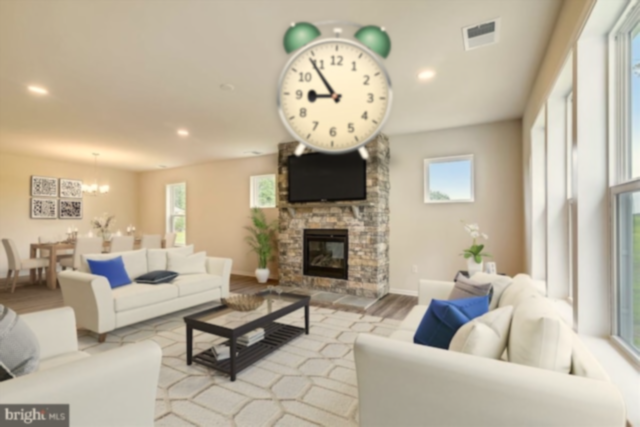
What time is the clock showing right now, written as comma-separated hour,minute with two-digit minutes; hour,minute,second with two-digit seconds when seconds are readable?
8,54
